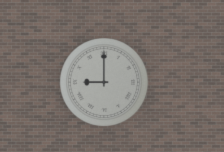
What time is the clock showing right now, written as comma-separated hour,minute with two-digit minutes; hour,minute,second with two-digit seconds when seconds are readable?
9,00
